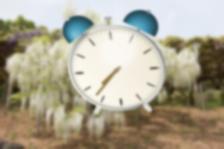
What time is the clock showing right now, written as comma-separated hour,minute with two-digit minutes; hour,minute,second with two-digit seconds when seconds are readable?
7,37
